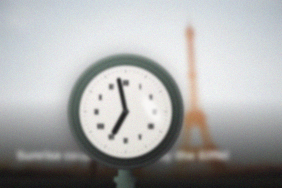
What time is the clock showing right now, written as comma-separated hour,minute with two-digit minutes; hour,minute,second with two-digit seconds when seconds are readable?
6,58
